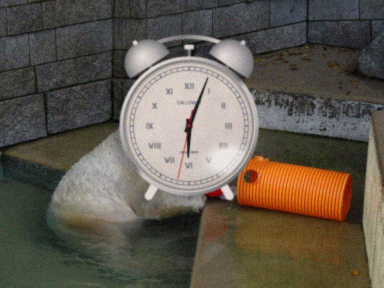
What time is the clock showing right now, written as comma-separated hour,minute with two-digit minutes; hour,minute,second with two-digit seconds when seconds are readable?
6,03,32
